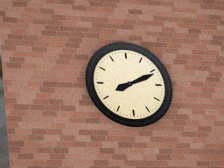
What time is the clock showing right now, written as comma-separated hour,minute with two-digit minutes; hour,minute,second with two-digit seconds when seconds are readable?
8,11
